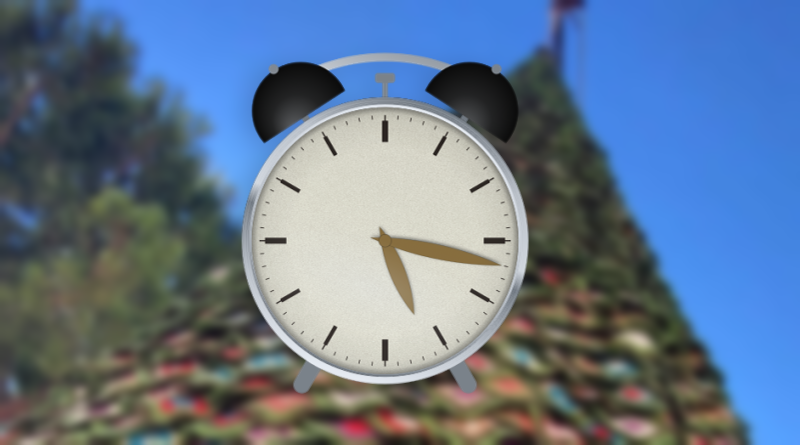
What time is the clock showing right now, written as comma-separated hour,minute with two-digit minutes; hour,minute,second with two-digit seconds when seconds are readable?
5,17
